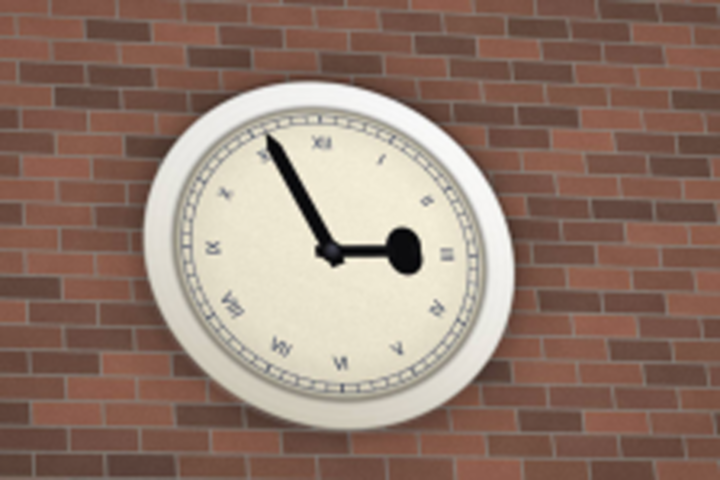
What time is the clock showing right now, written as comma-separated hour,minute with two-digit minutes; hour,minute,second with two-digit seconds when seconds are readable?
2,56
